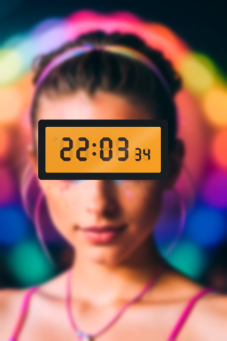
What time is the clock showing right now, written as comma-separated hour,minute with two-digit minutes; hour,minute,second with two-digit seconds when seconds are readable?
22,03,34
